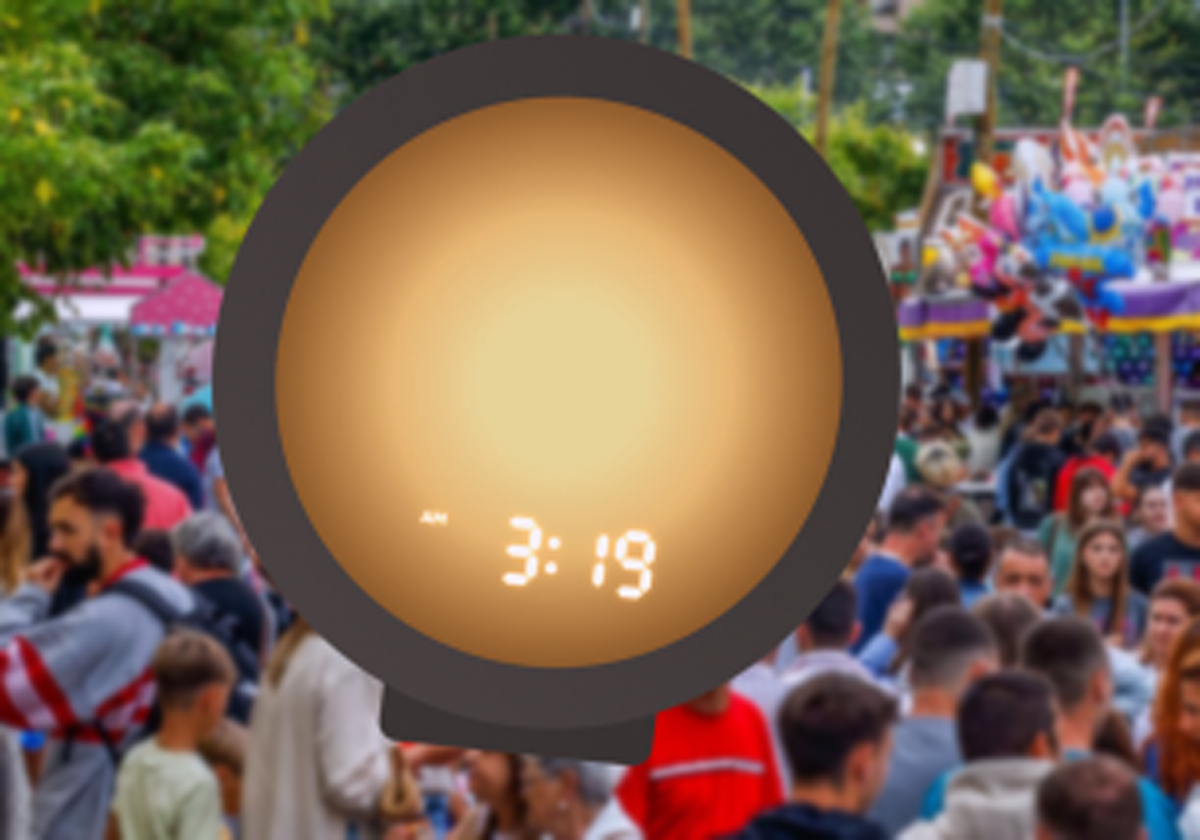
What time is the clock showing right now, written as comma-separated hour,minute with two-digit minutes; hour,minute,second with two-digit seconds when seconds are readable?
3,19
